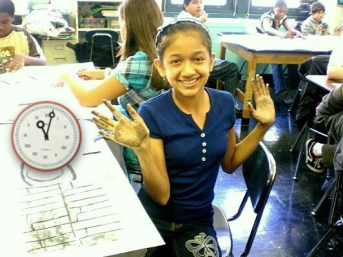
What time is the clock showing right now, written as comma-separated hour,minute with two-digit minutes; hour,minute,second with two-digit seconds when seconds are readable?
11,02
